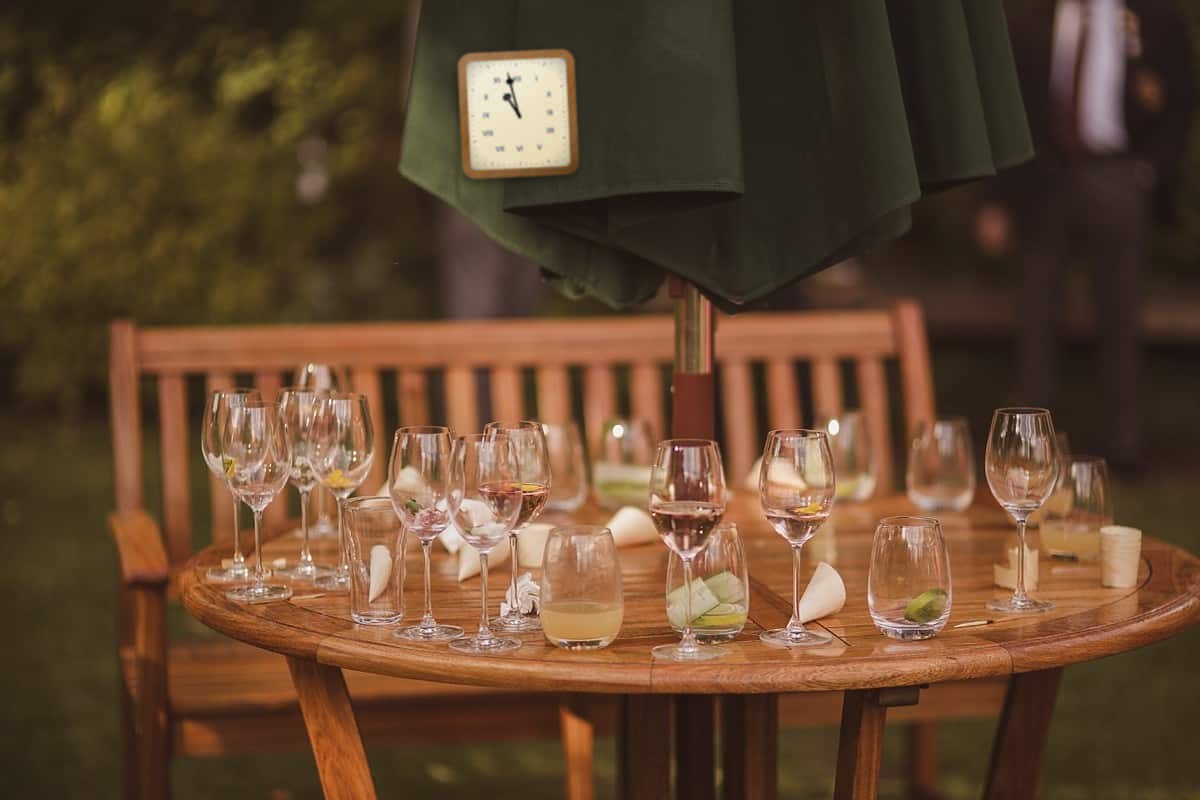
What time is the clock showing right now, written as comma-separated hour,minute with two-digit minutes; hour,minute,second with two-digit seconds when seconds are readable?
10,58
